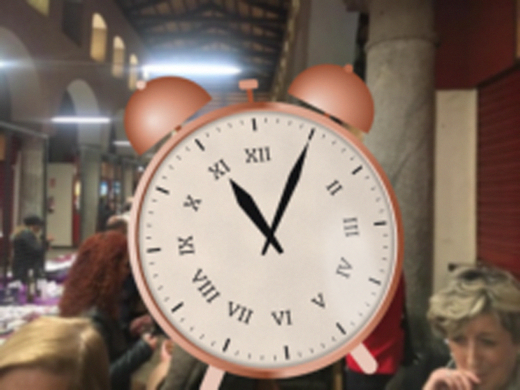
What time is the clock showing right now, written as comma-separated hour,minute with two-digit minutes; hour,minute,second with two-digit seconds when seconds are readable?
11,05
